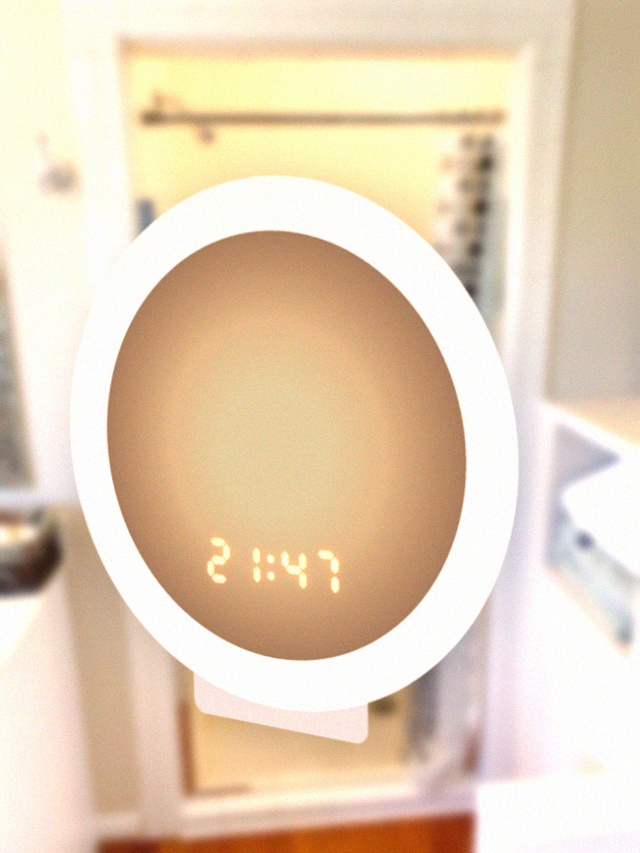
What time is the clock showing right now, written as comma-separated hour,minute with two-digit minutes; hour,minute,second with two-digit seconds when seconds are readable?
21,47
